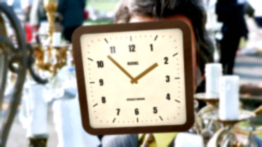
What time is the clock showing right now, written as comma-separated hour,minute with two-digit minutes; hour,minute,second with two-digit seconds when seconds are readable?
1,53
